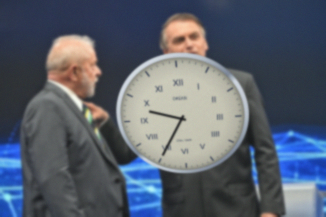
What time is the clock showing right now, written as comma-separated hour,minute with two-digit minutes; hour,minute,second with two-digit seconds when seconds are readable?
9,35
